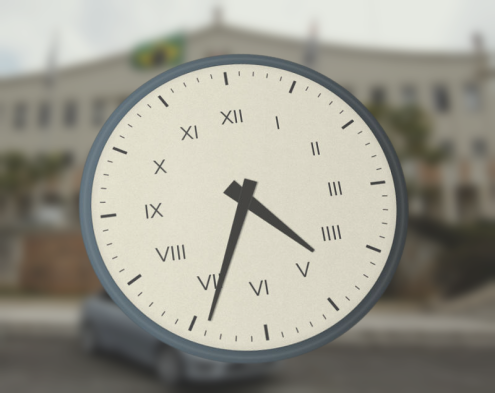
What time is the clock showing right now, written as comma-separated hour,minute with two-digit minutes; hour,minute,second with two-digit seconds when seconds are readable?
4,34
